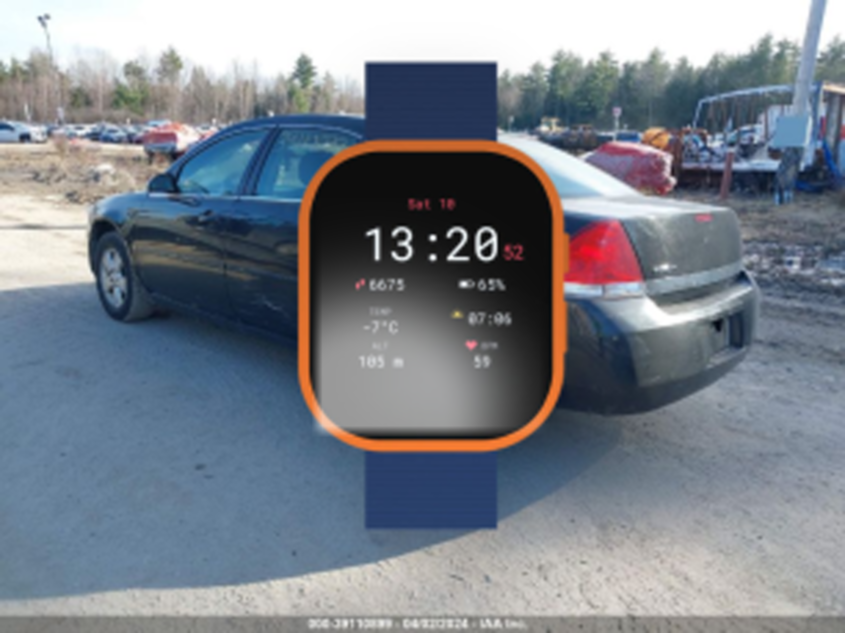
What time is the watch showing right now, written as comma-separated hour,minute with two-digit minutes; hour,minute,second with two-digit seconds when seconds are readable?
13,20
